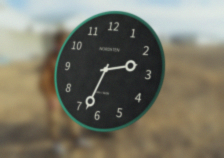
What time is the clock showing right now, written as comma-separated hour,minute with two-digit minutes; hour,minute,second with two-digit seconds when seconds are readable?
2,33
